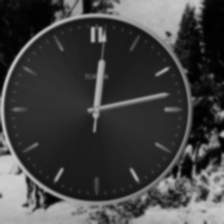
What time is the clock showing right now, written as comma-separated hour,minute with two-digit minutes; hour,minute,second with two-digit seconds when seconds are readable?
12,13,01
